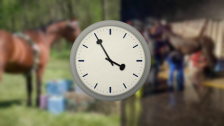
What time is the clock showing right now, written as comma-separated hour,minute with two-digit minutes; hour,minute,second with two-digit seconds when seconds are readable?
3,55
